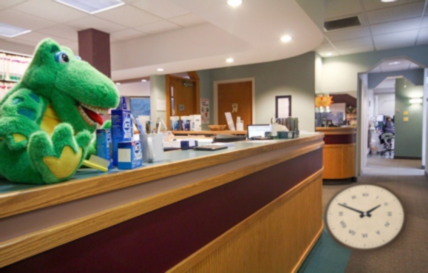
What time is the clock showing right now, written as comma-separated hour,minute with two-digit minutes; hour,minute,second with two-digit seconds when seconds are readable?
1,49
